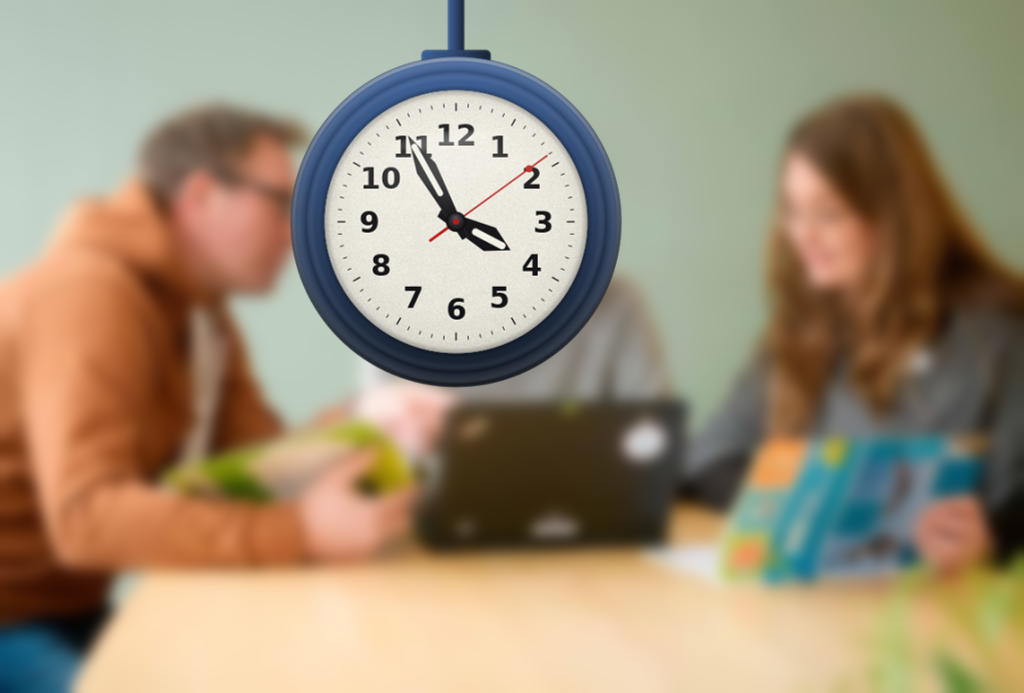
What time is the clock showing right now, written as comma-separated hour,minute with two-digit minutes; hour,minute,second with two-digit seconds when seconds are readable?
3,55,09
